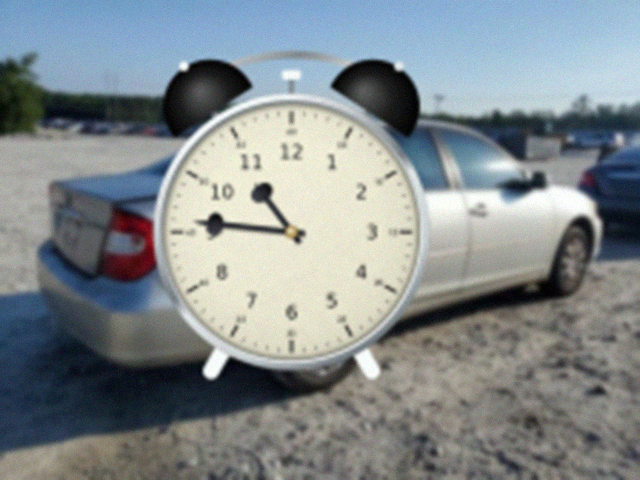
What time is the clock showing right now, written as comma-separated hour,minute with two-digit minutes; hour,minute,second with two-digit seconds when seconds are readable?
10,46
